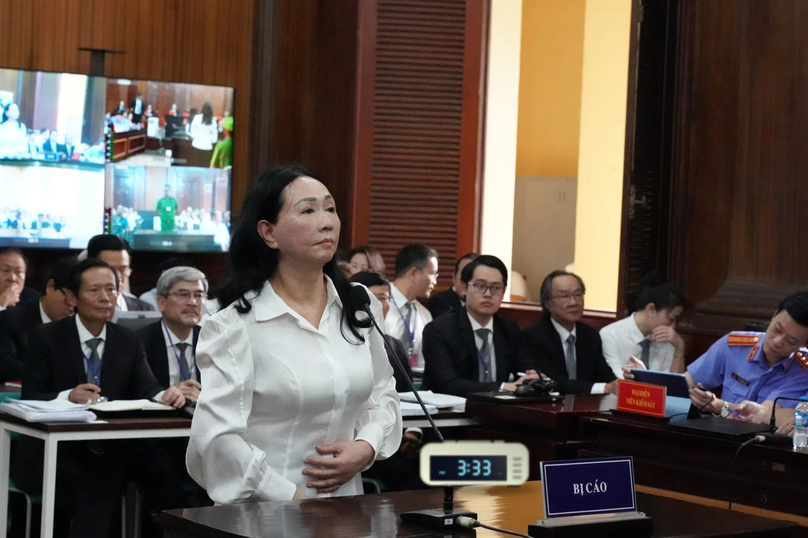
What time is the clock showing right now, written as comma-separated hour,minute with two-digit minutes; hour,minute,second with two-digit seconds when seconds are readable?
3,33
